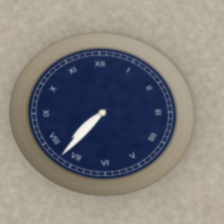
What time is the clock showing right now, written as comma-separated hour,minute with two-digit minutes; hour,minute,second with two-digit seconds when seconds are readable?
7,37
